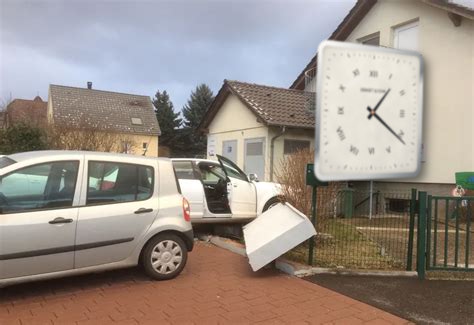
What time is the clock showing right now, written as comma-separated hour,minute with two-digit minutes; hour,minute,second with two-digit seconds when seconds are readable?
1,21
